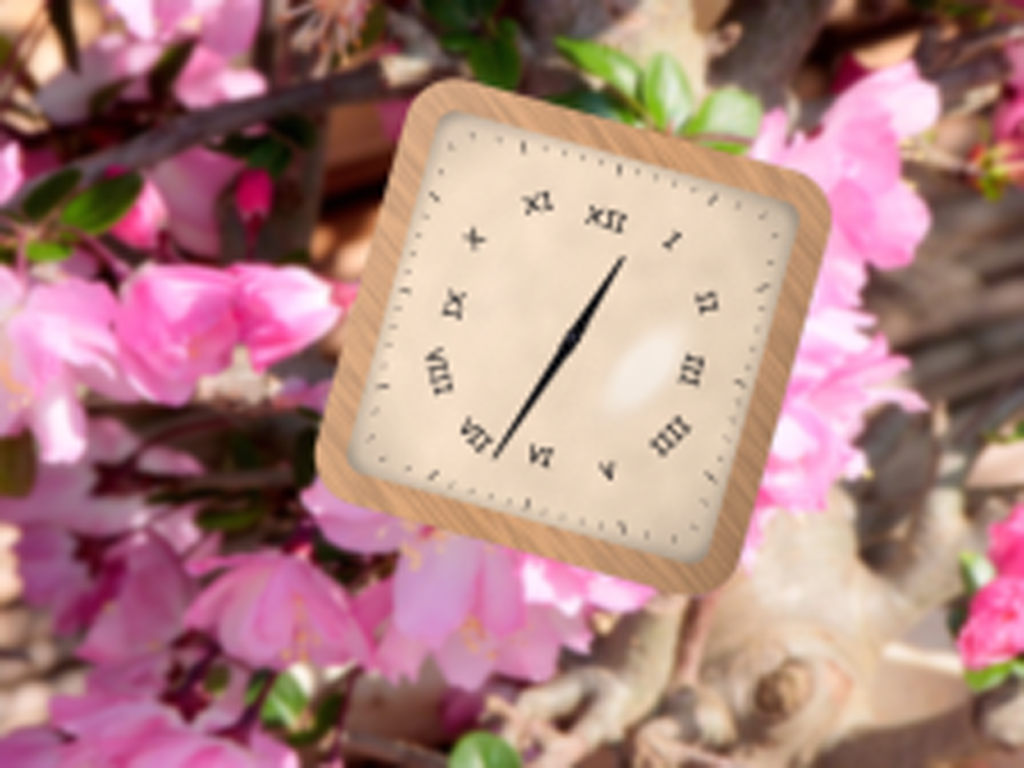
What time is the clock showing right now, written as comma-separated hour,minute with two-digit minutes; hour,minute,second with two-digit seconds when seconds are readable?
12,33
